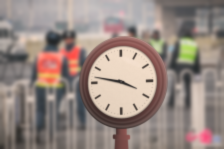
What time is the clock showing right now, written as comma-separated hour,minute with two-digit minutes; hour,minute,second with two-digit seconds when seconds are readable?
3,47
